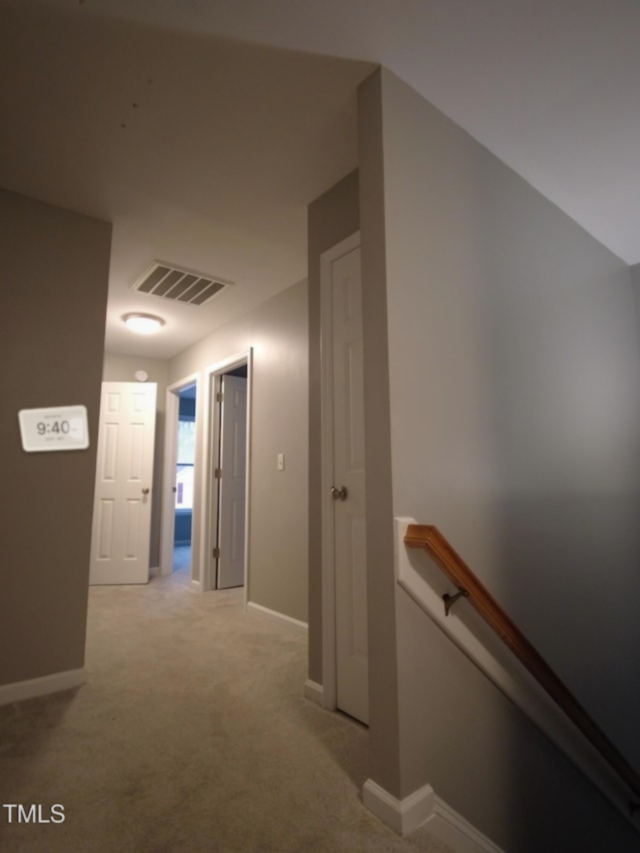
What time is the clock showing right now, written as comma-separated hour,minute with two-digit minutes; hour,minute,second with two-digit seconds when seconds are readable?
9,40
